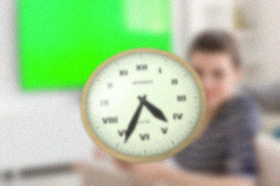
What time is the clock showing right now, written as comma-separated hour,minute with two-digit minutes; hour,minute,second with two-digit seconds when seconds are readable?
4,34
